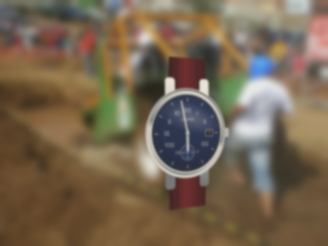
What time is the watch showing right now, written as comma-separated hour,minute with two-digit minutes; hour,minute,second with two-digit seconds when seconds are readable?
5,58
